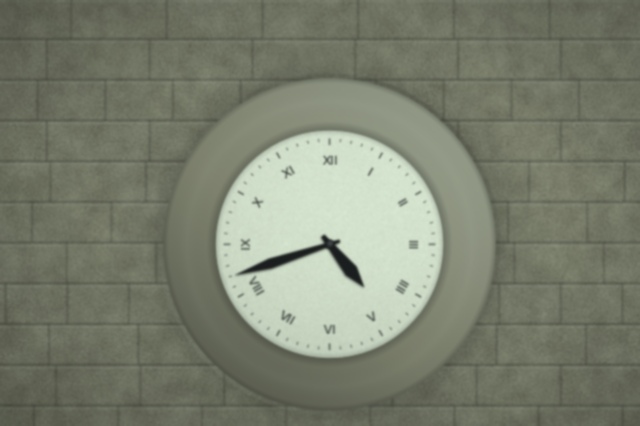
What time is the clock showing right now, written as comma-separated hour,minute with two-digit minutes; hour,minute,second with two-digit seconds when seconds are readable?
4,42
